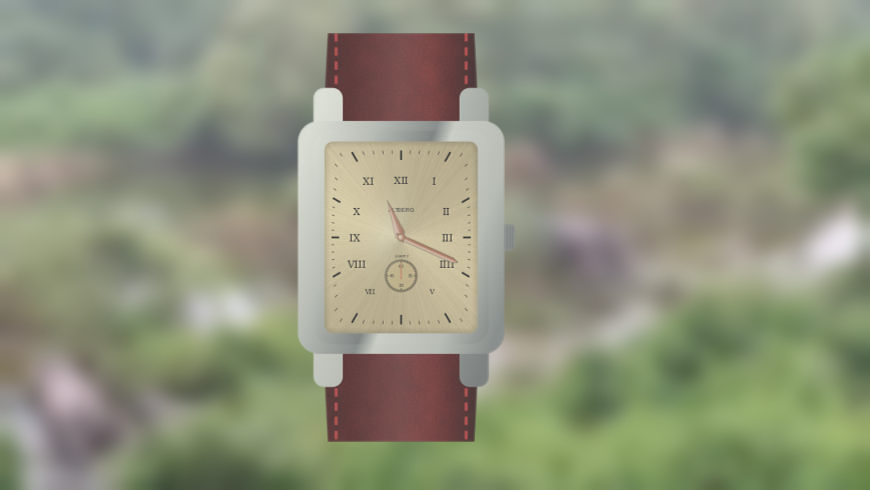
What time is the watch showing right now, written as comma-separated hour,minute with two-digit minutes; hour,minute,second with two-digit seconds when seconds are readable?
11,19
